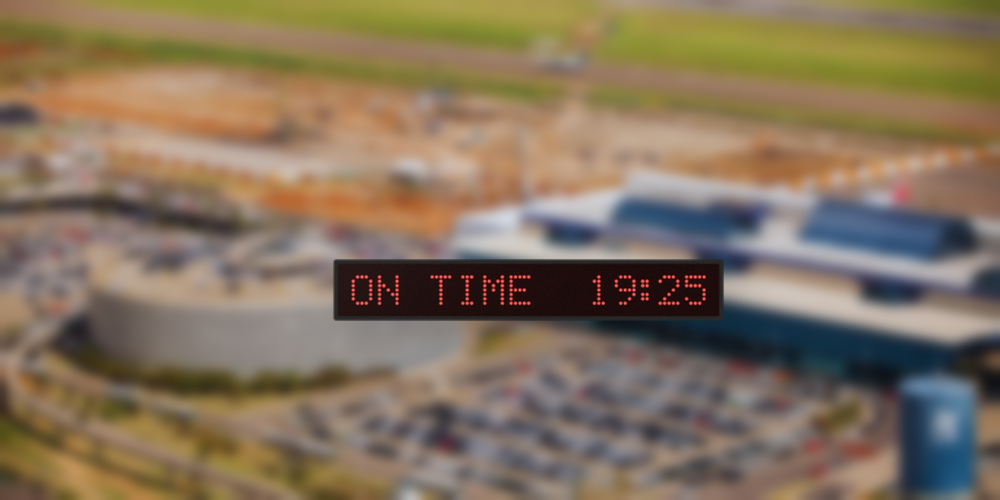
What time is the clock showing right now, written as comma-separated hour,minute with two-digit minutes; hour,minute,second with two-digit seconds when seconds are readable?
19,25
